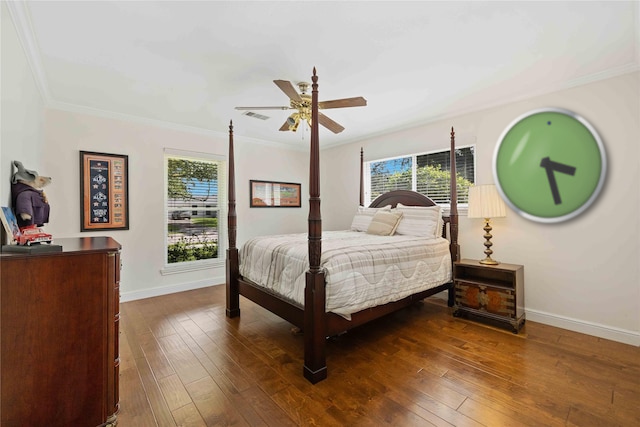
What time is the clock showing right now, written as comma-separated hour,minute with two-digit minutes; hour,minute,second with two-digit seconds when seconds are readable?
3,27
